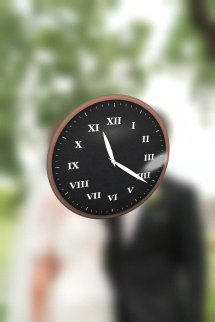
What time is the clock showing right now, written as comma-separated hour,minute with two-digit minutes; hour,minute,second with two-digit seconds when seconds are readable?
11,21
